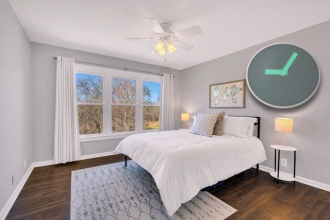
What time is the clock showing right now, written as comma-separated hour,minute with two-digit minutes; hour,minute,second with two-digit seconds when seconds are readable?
9,05
